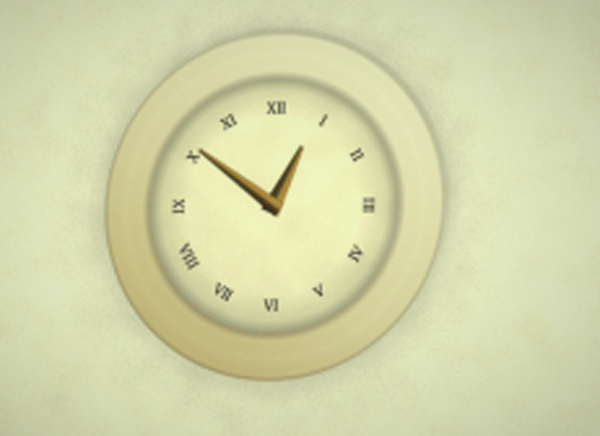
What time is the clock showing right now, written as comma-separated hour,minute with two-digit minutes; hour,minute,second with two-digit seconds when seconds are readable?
12,51
